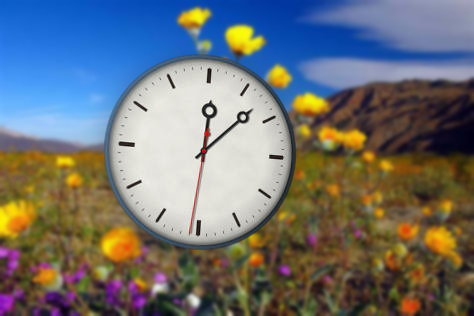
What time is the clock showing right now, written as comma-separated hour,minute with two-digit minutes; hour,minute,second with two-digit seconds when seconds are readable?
12,07,31
